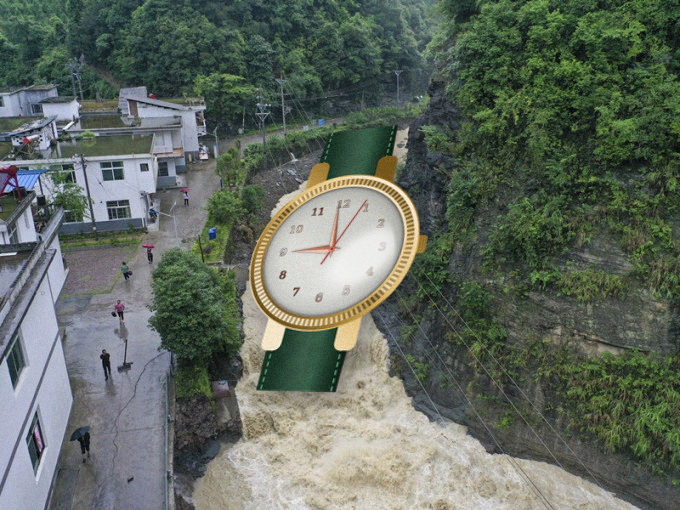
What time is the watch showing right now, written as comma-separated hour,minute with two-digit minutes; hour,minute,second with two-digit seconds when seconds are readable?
8,59,04
